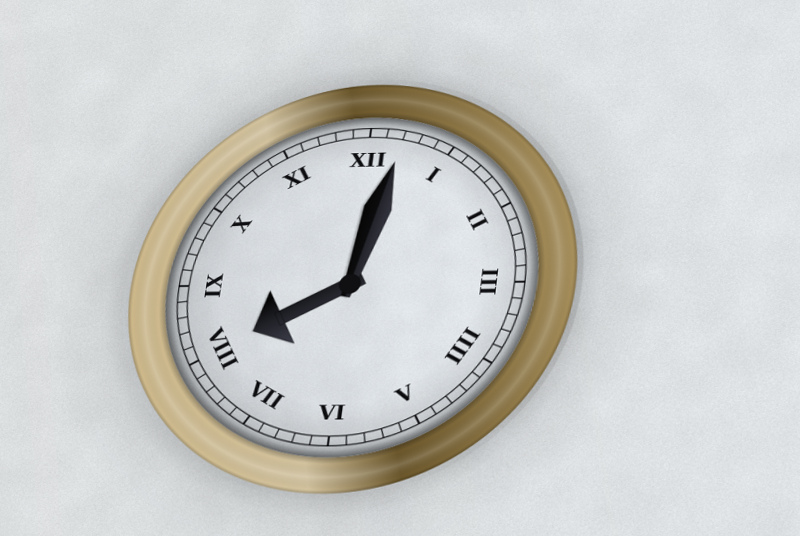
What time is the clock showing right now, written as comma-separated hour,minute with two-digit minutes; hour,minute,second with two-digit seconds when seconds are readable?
8,02
